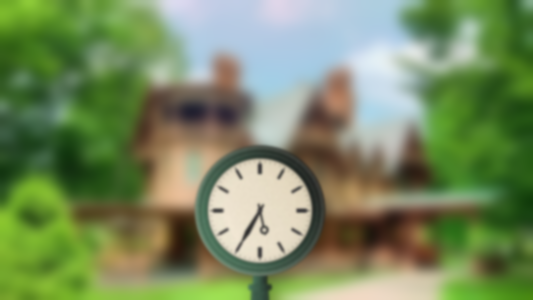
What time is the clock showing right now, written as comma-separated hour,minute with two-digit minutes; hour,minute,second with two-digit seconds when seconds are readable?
5,35
